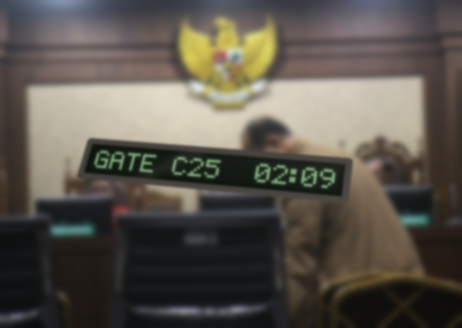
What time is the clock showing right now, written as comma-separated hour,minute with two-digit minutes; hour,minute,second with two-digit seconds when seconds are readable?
2,09
